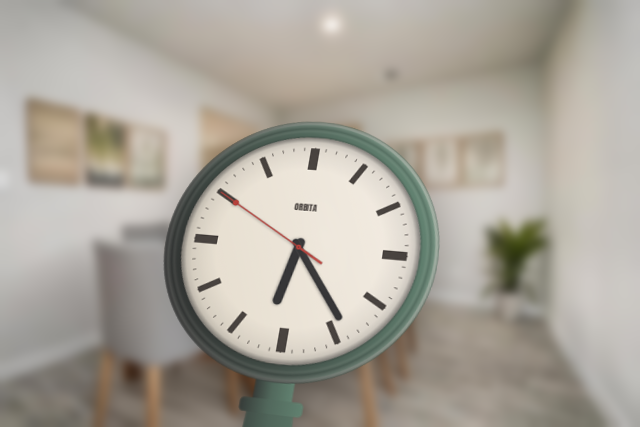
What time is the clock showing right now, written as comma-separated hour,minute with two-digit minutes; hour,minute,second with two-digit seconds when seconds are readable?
6,23,50
